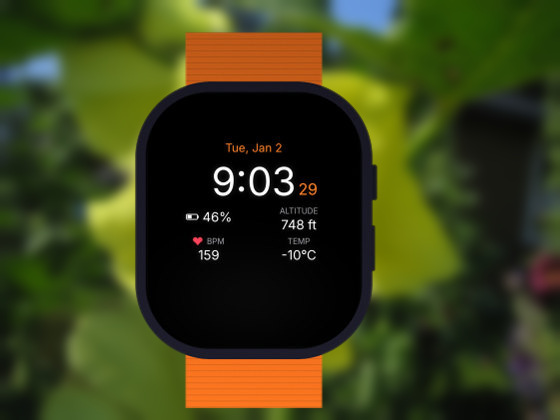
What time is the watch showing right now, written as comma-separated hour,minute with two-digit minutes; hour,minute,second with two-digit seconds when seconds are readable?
9,03,29
